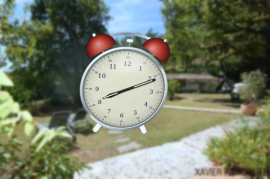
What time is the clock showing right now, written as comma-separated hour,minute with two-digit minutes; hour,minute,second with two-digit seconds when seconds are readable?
8,11
